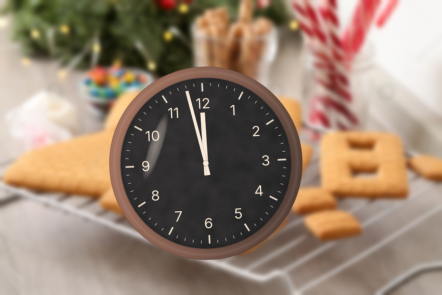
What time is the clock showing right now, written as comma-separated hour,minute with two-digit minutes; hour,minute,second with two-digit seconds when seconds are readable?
11,58
